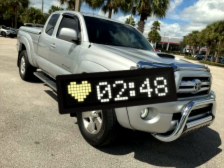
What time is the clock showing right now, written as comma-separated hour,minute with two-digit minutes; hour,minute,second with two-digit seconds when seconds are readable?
2,48
